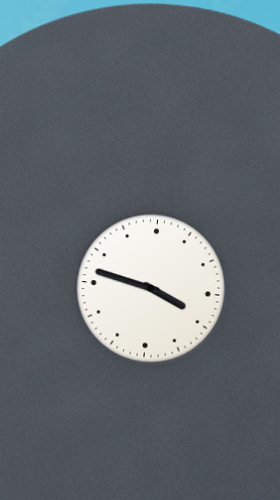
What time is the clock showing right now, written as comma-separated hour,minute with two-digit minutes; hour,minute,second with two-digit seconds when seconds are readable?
3,47
